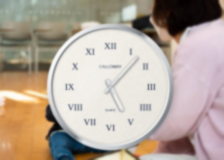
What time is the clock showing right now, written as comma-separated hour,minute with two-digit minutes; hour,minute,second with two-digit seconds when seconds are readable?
5,07
